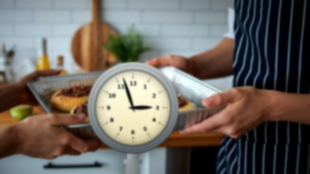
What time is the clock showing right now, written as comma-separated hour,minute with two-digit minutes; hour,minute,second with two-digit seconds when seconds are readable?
2,57
